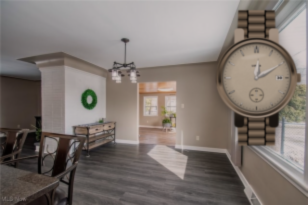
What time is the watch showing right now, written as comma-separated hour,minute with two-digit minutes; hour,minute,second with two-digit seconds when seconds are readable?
12,10
